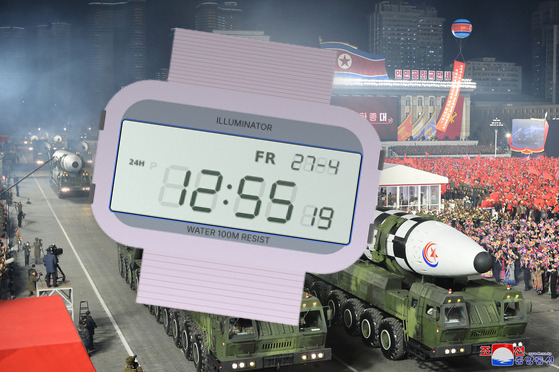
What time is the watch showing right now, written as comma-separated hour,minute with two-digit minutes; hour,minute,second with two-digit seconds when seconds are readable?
12,55,19
